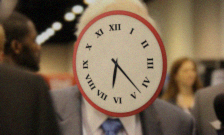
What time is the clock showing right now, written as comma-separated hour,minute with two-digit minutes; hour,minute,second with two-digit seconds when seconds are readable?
6,23
